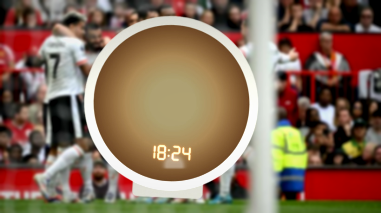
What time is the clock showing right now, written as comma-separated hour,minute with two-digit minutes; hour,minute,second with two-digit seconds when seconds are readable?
18,24
